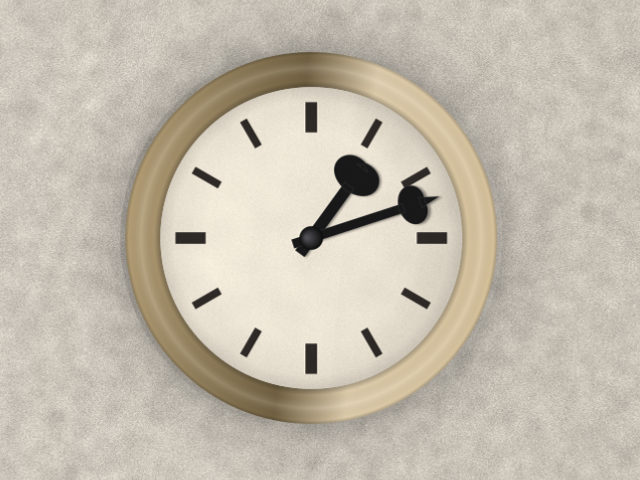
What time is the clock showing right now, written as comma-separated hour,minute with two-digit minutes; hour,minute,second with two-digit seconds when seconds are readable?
1,12
